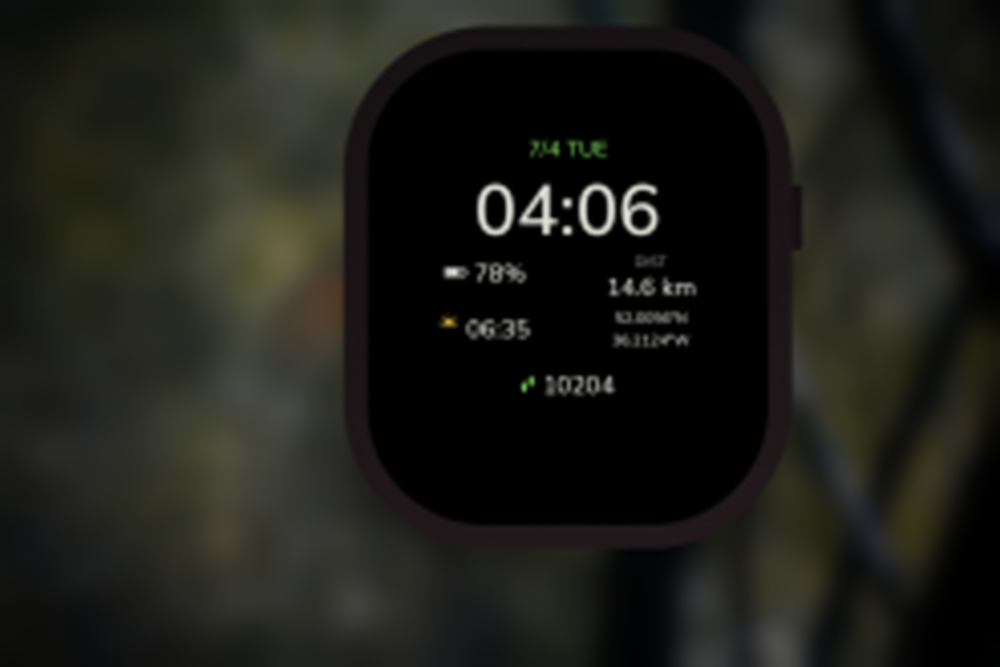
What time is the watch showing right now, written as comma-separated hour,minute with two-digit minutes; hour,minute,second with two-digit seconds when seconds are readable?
4,06
